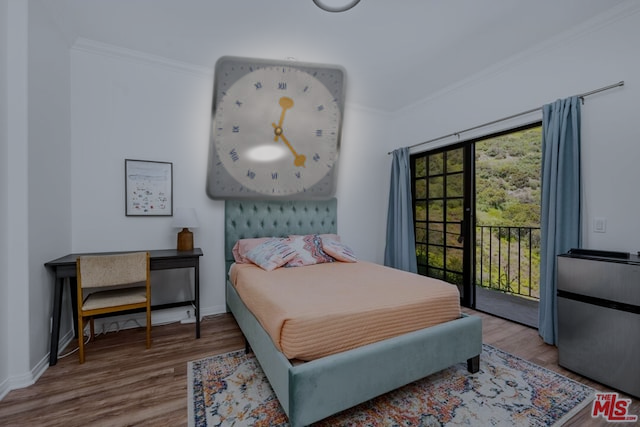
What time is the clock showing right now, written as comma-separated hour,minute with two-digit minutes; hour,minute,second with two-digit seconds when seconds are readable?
12,23
